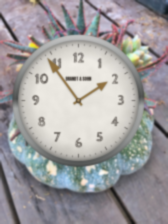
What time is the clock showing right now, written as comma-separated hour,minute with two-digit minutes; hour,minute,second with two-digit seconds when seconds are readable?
1,54
